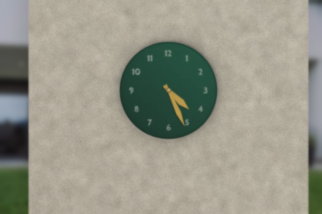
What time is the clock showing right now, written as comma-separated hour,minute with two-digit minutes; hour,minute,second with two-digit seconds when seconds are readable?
4,26
